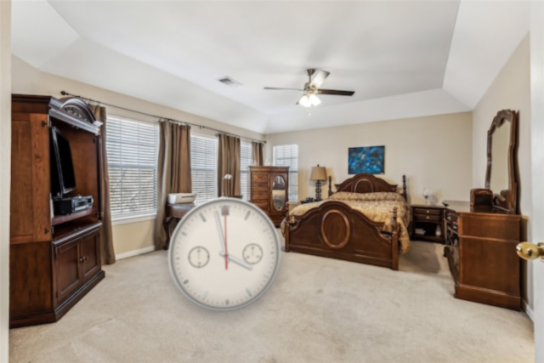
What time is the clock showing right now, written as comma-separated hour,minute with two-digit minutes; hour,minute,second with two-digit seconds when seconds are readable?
3,58
